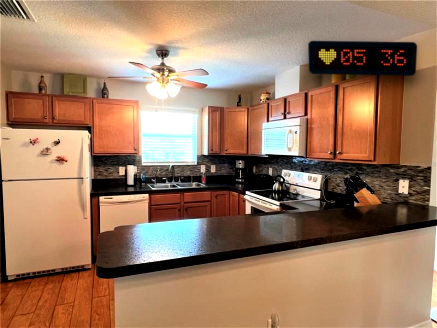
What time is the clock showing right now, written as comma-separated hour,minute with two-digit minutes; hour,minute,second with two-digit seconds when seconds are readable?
5,36
